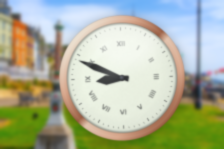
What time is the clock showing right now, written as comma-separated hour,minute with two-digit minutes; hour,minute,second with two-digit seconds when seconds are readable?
8,49
